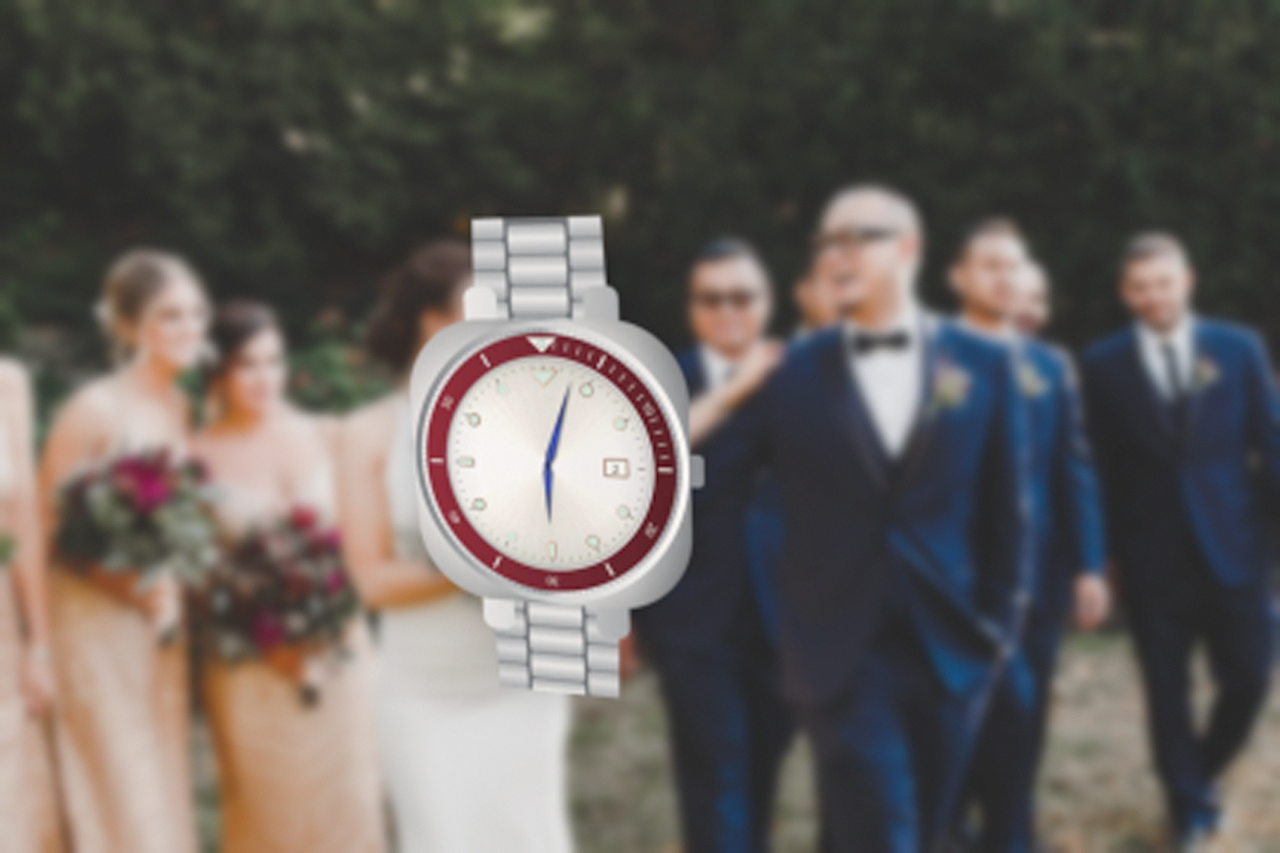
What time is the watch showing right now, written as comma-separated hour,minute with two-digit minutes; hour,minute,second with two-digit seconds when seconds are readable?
6,03
